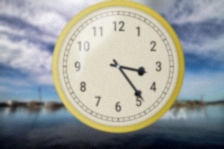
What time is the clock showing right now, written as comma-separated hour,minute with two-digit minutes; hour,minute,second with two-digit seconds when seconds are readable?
3,24
